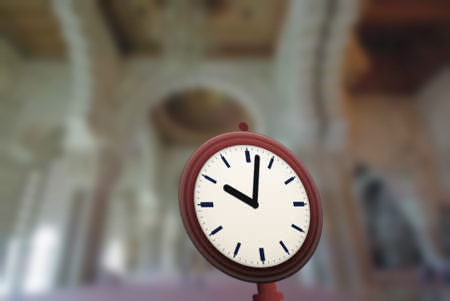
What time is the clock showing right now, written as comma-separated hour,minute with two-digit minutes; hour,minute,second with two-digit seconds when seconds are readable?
10,02
